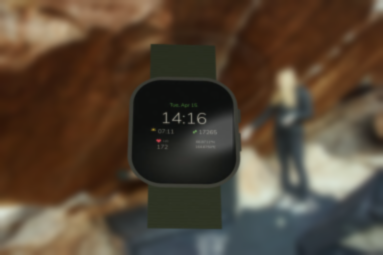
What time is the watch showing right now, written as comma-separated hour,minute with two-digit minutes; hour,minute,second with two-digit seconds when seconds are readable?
14,16
